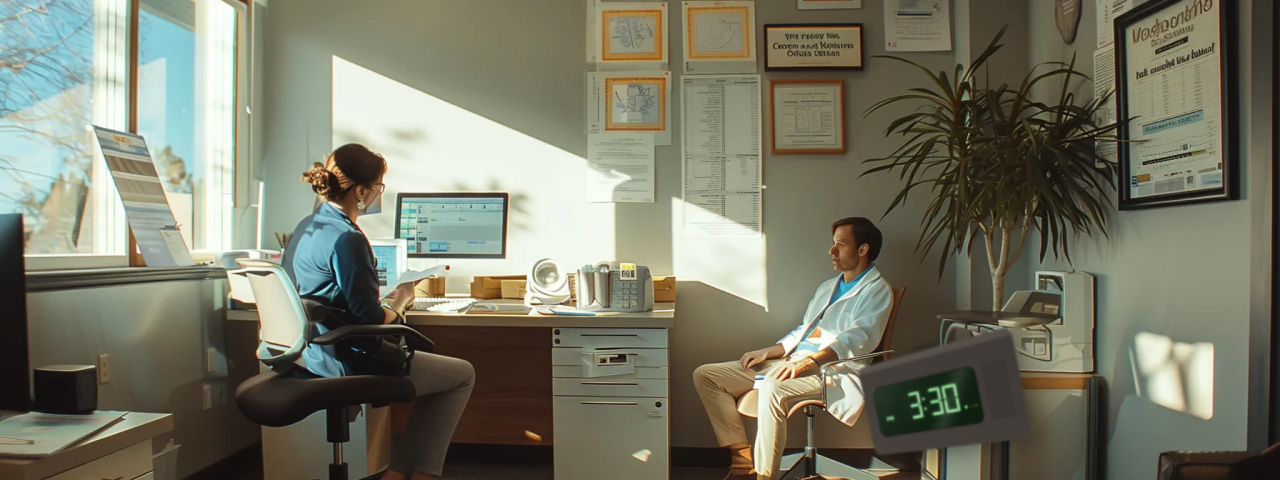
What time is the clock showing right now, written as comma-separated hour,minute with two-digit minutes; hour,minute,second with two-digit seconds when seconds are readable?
3,30
